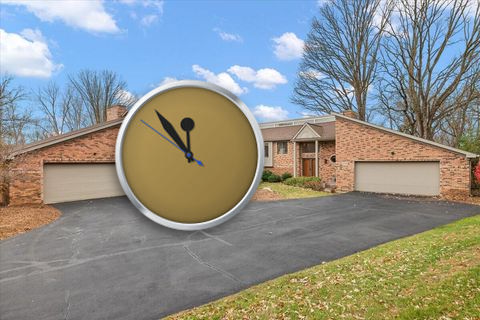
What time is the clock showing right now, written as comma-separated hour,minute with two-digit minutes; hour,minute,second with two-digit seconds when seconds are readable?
11,53,51
